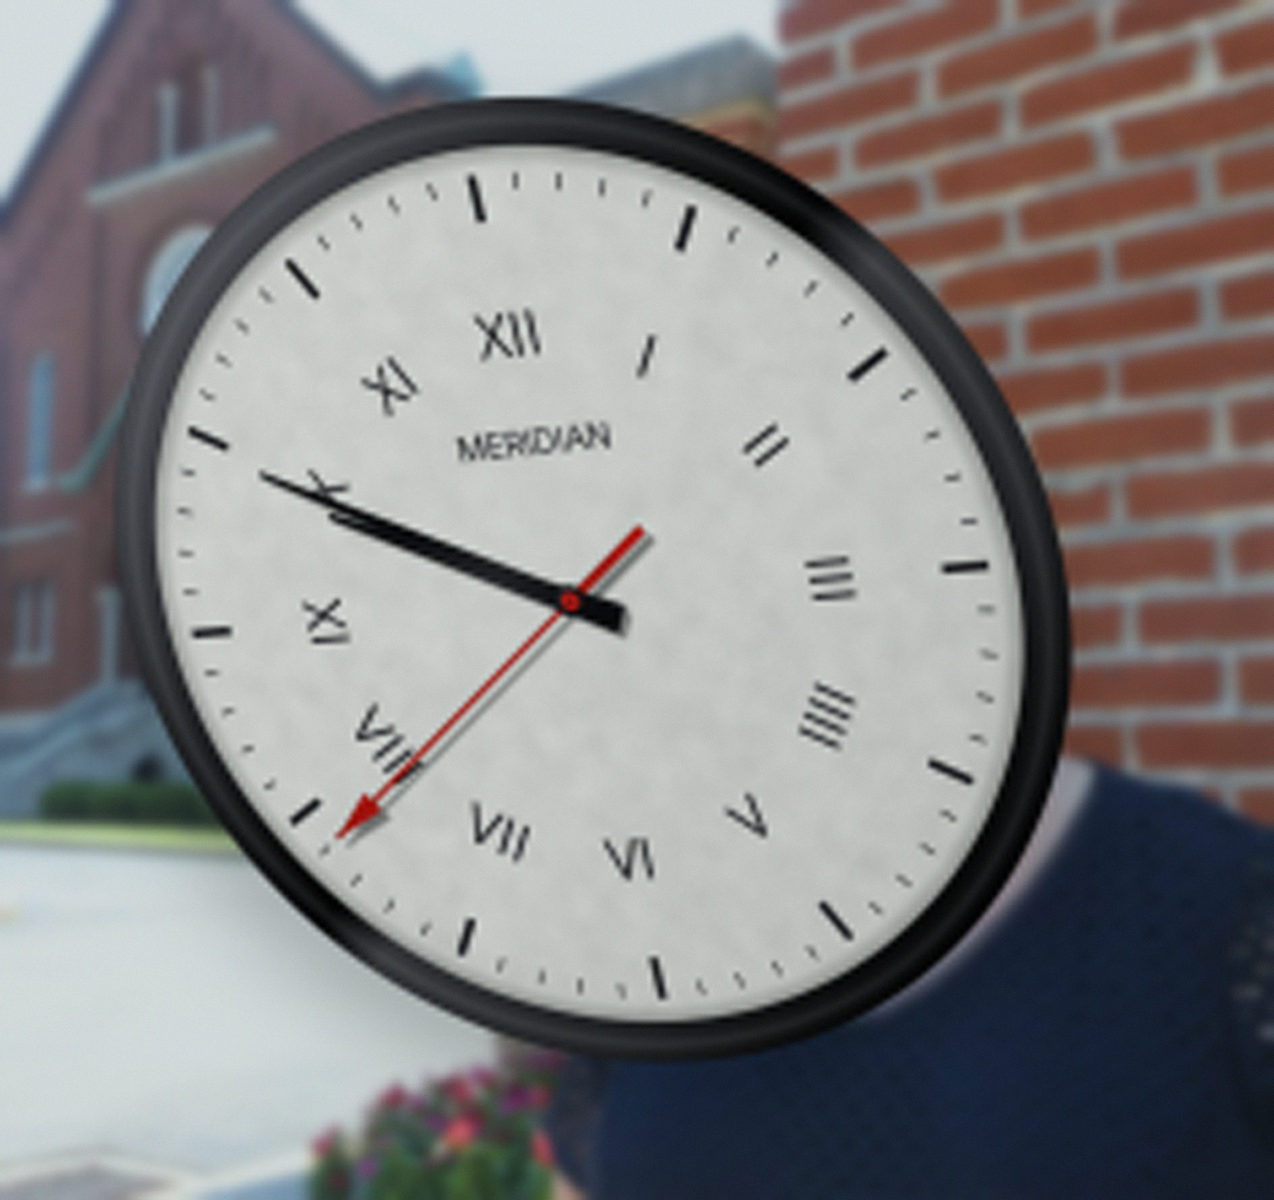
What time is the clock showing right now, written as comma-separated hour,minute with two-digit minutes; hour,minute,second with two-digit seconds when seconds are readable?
9,49,39
